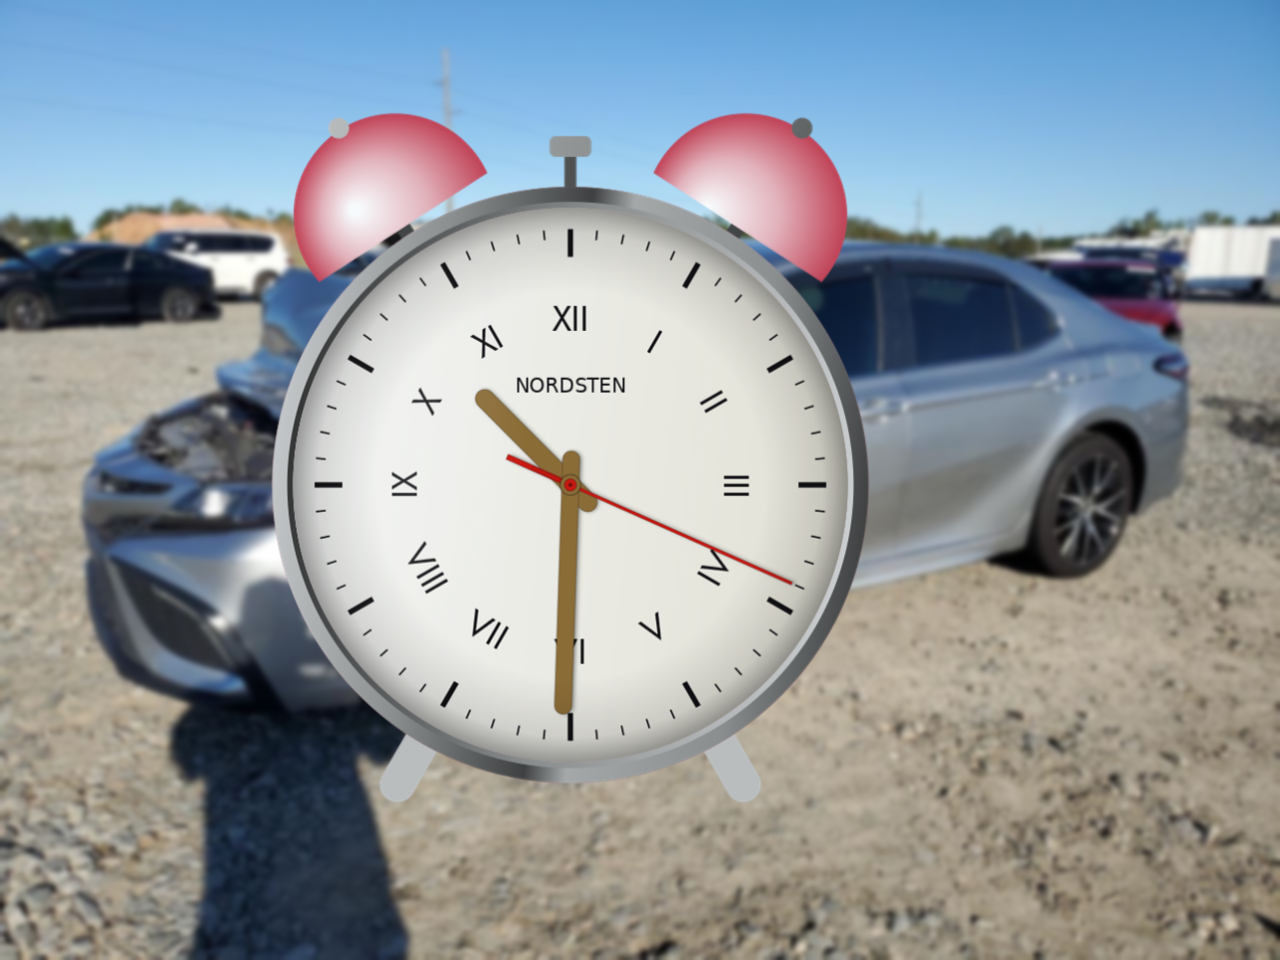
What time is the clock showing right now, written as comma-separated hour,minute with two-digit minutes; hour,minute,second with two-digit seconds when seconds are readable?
10,30,19
